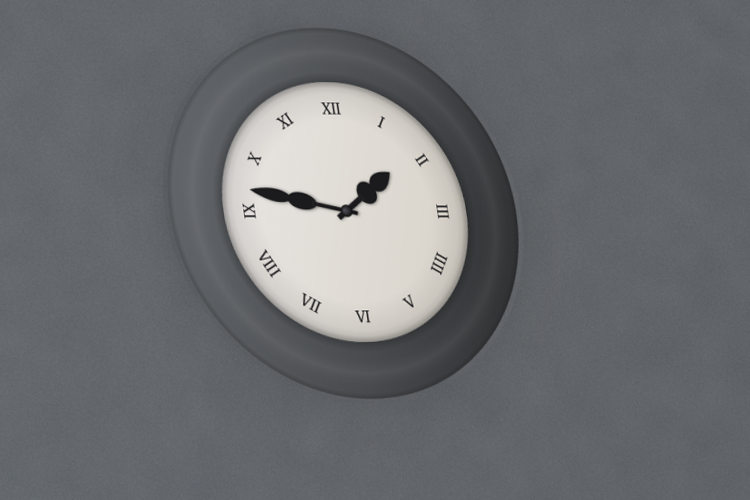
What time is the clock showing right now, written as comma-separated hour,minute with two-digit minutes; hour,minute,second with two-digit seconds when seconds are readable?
1,47
